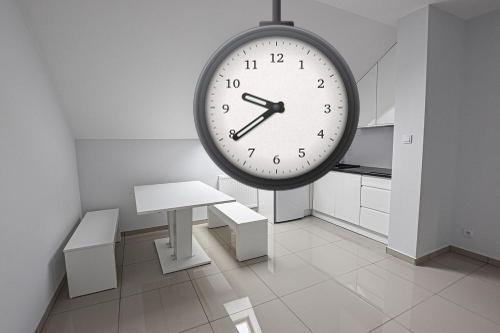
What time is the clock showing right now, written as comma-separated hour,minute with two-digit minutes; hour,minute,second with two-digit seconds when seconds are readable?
9,39
